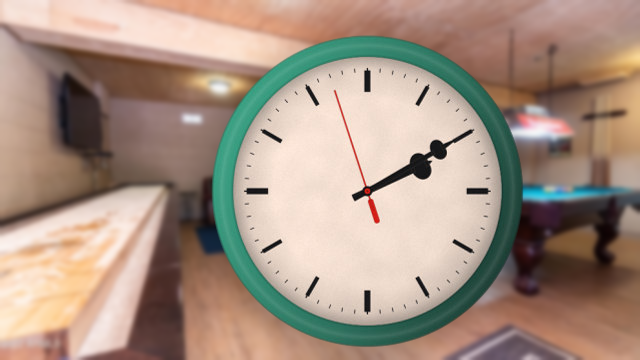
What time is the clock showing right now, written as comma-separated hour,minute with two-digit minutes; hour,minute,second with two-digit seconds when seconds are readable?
2,09,57
